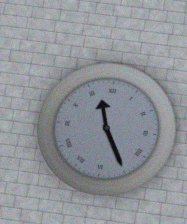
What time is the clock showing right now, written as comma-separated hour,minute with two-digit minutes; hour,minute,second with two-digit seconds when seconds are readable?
11,25
